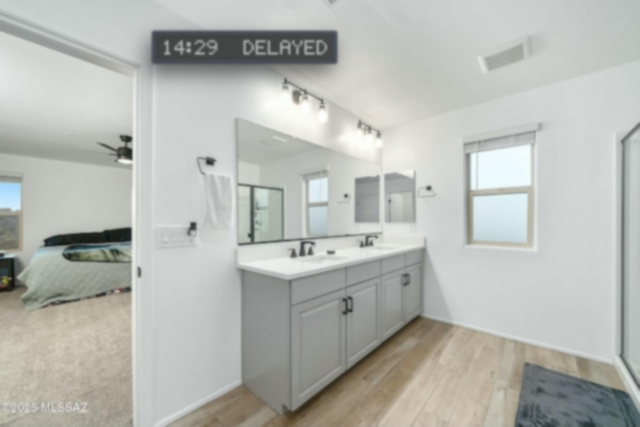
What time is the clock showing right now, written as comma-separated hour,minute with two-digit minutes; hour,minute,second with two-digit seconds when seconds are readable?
14,29
